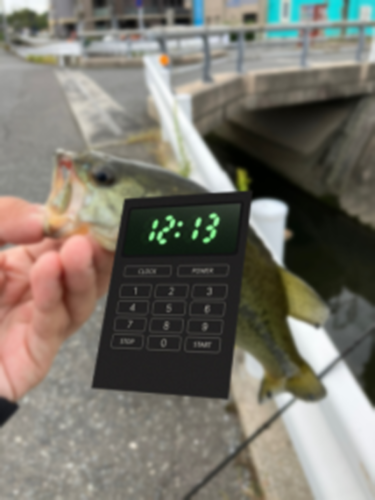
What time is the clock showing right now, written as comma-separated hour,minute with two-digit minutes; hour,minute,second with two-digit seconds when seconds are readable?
12,13
